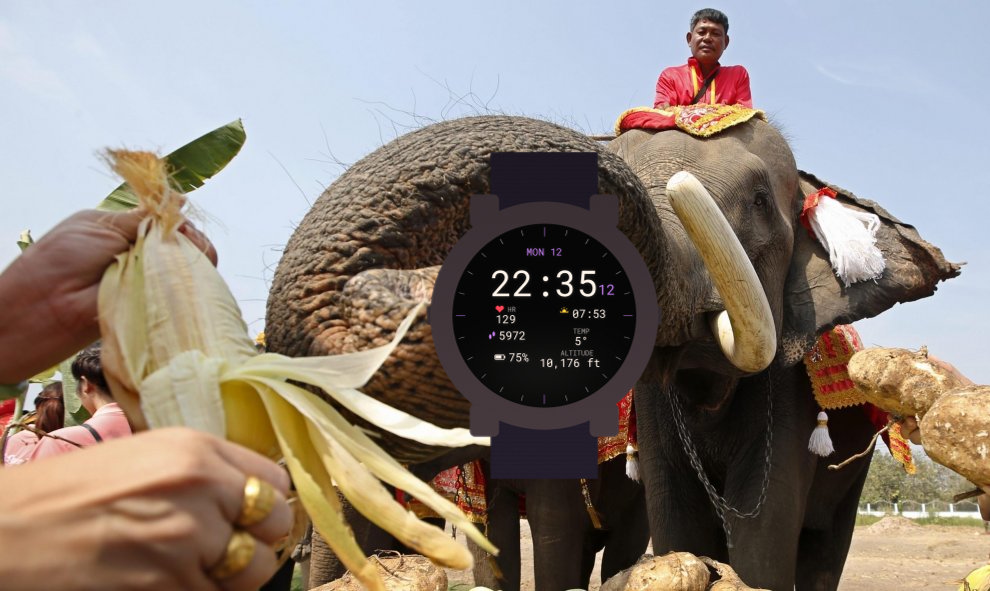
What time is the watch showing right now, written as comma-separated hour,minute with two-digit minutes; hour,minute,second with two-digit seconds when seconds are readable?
22,35,12
